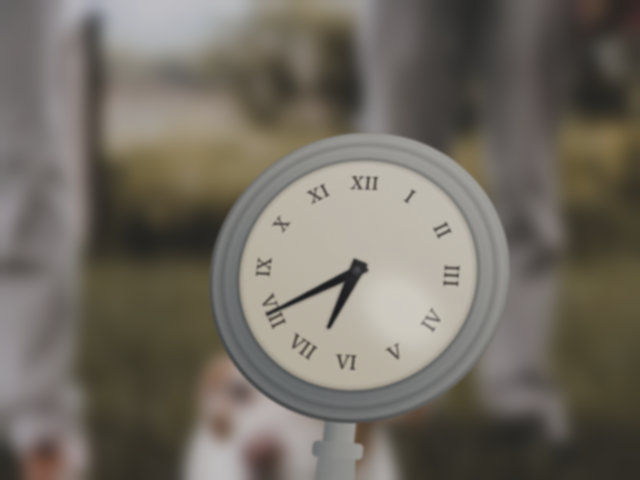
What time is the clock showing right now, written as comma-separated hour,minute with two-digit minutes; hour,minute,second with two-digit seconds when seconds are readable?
6,40
